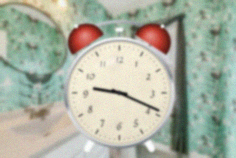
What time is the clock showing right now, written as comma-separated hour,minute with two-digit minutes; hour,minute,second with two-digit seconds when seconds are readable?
9,19
